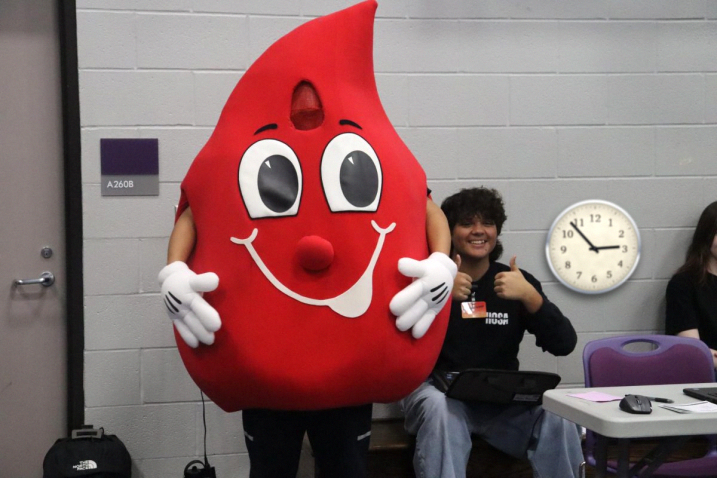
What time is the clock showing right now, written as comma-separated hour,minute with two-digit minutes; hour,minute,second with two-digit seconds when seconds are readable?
2,53
